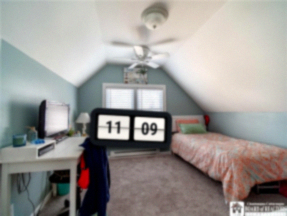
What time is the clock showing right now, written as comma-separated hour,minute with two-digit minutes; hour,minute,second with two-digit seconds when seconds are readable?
11,09
